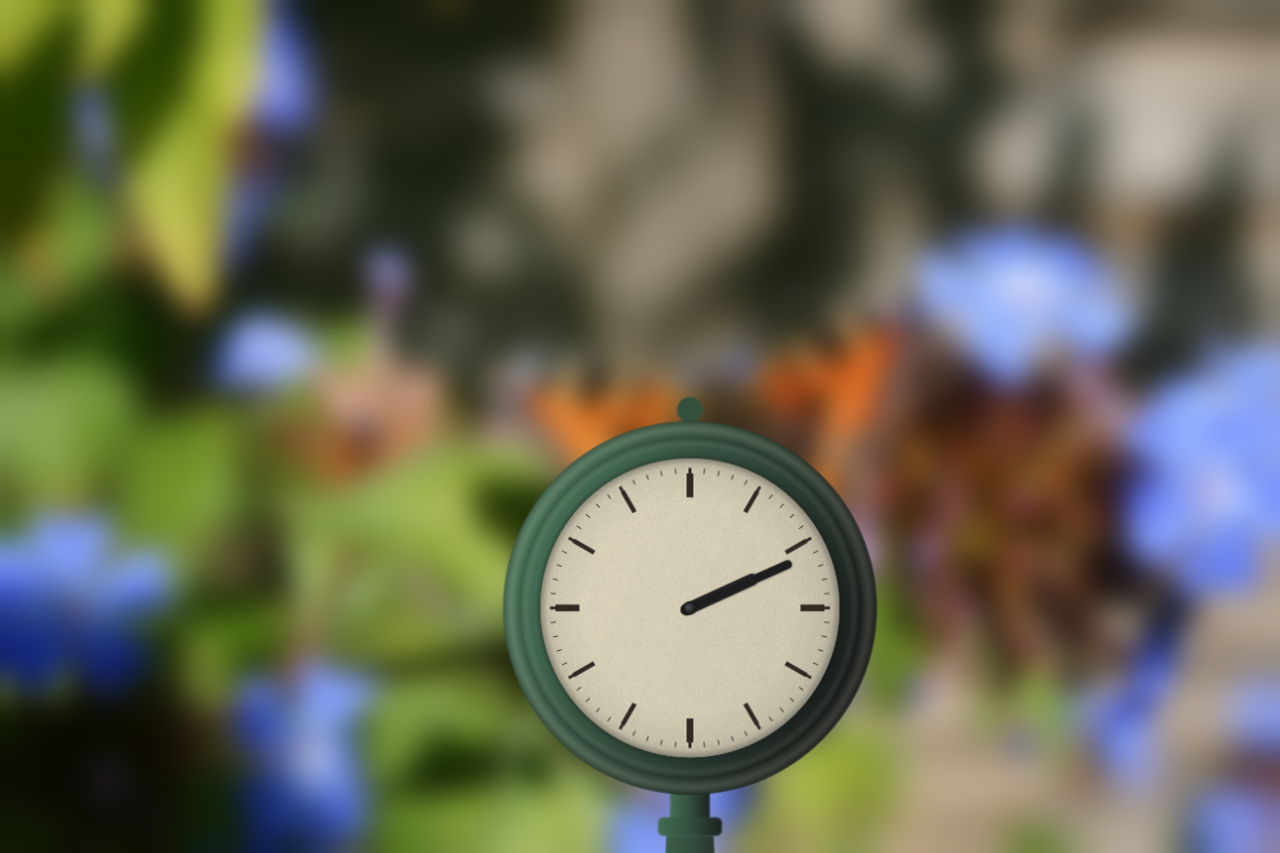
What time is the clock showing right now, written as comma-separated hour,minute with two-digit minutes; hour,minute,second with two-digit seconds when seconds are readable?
2,11
